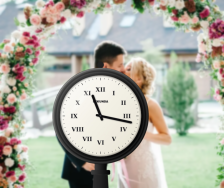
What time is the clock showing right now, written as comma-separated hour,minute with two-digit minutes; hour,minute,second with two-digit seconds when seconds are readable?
11,17
